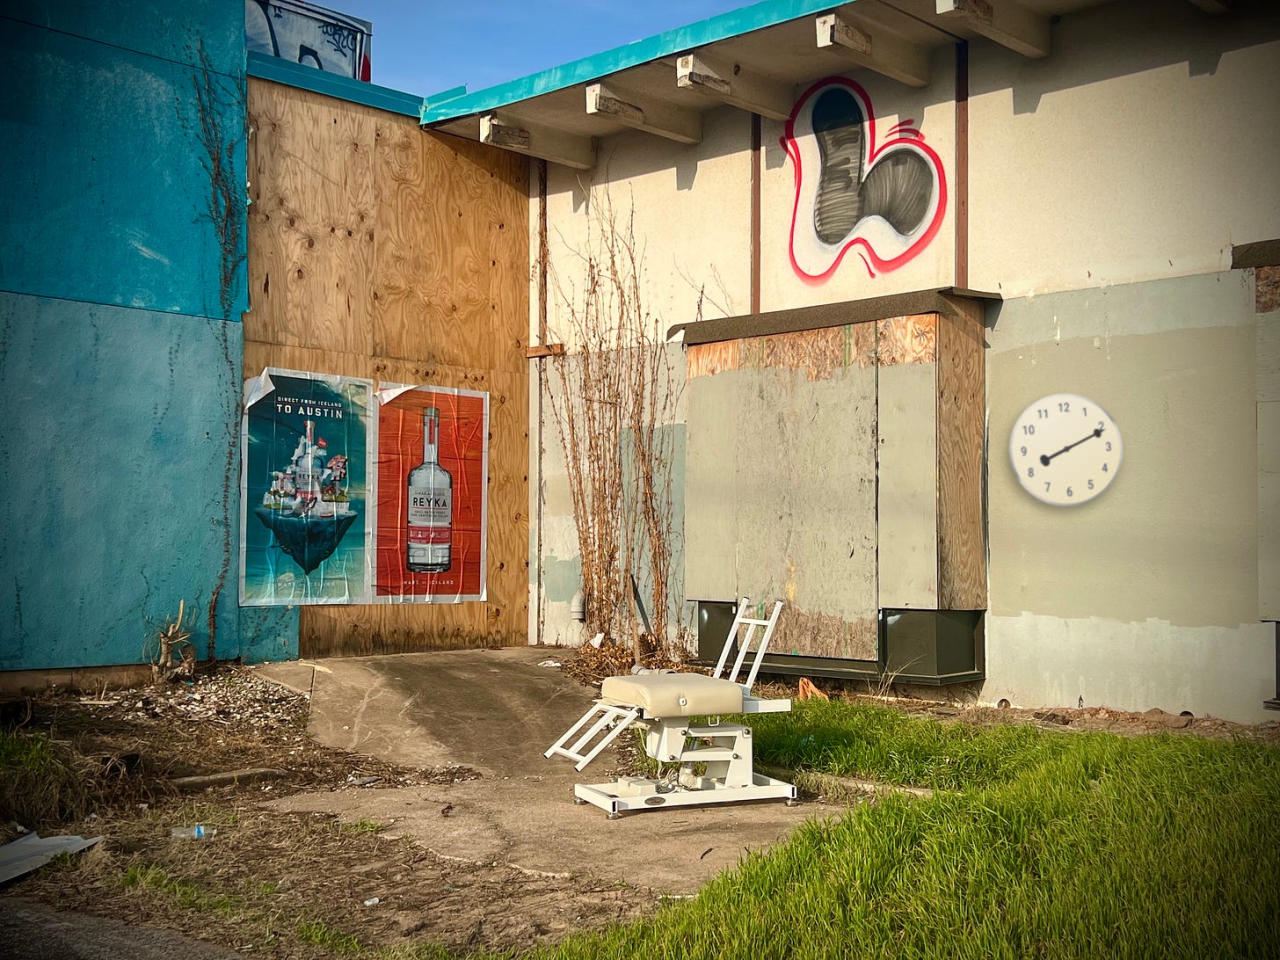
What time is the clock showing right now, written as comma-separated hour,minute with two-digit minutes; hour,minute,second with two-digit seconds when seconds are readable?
8,11
